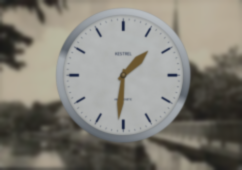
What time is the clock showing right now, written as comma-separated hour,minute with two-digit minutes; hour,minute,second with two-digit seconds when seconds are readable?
1,31
